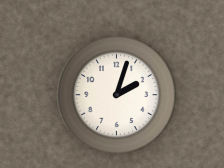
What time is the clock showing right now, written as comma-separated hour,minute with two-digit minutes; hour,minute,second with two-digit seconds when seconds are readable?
2,03
